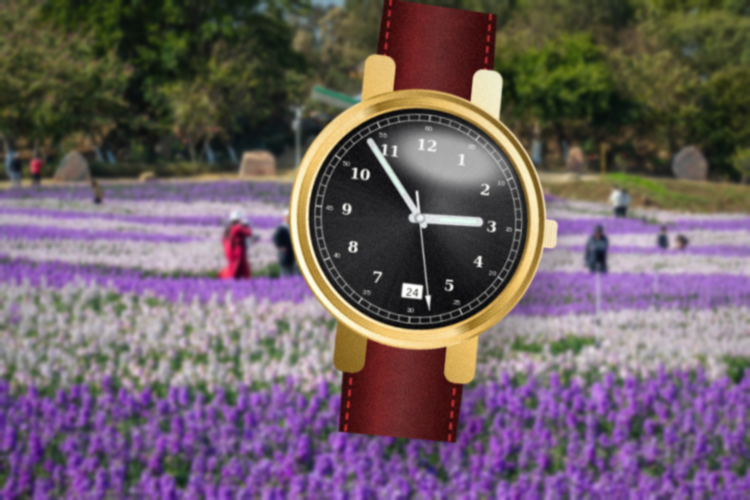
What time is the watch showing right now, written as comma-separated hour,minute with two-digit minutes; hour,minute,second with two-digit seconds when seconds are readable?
2,53,28
